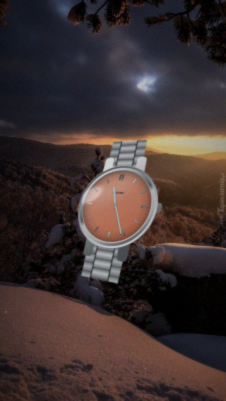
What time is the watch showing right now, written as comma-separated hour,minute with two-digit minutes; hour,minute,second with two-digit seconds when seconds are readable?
11,26
